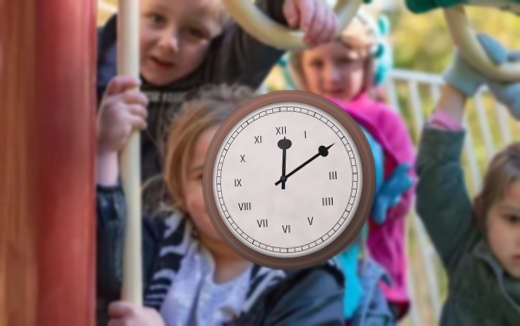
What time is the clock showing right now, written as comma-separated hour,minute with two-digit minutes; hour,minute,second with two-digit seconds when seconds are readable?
12,10
